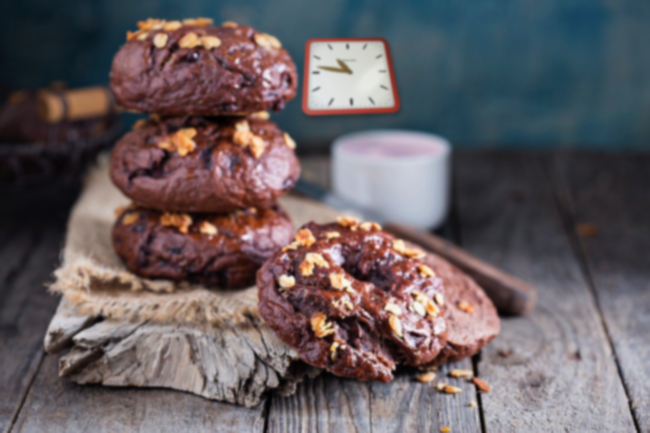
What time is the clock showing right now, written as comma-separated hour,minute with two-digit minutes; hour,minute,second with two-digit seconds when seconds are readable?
10,47
